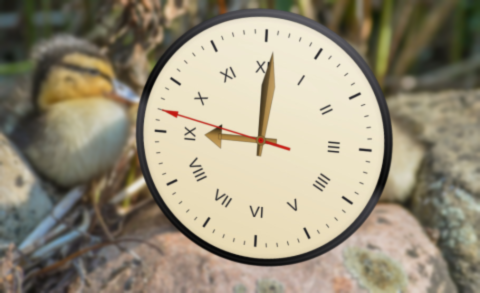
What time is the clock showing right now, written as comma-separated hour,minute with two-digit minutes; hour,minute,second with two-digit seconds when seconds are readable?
9,00,47
